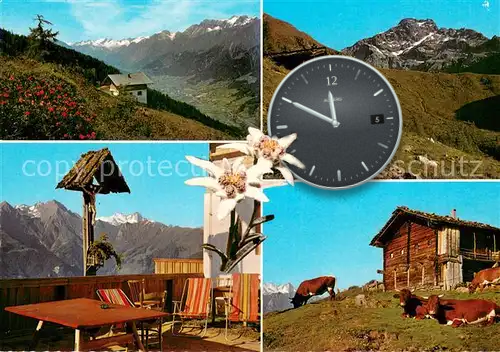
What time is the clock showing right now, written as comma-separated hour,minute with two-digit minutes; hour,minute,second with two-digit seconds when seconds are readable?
11,50
